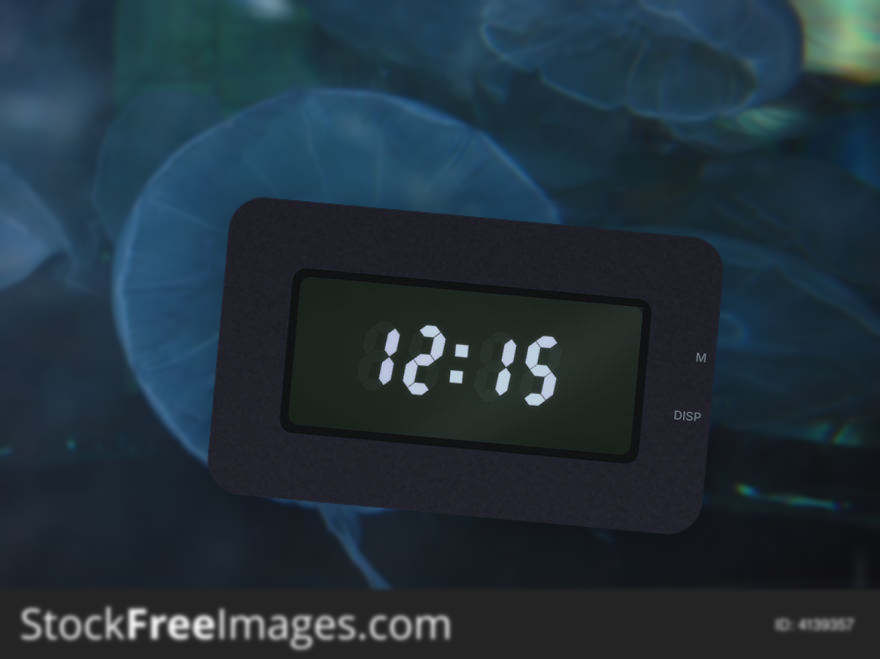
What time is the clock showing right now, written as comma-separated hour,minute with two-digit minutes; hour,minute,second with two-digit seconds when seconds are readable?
12,15
